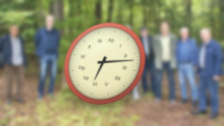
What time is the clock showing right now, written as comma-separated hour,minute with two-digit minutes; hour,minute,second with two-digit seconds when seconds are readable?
6,12
